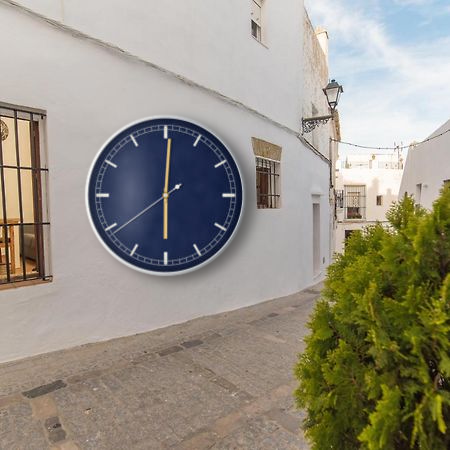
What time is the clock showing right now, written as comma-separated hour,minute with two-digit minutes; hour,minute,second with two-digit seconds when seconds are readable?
6,00,39
